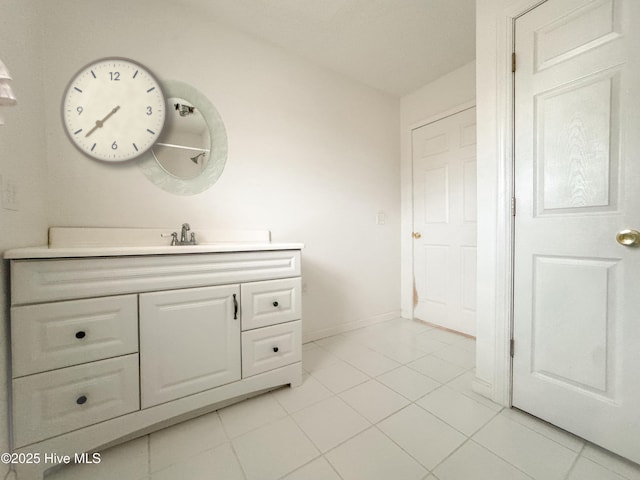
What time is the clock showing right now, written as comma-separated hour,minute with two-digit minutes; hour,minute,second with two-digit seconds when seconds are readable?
7,38
